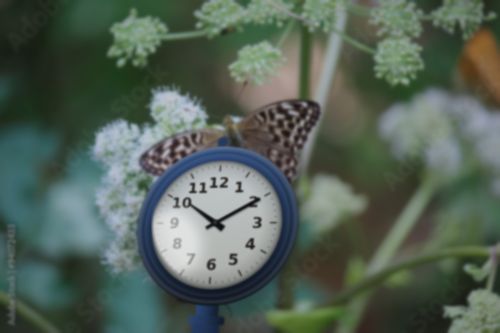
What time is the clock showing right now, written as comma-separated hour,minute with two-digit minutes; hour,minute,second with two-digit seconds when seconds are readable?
10,10
